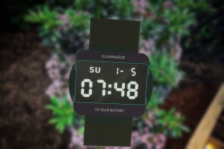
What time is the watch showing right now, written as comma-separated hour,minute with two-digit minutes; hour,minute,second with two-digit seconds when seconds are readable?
7,48
